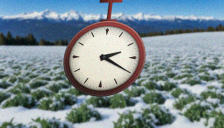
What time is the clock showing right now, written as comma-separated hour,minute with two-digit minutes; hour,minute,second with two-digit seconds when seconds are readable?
2,20
